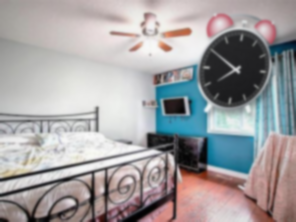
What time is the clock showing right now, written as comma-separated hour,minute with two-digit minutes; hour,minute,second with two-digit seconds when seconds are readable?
7,50
